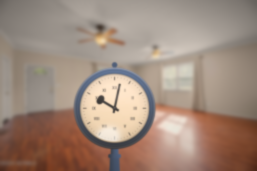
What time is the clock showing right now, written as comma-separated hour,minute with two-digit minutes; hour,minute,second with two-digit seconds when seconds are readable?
10,02
